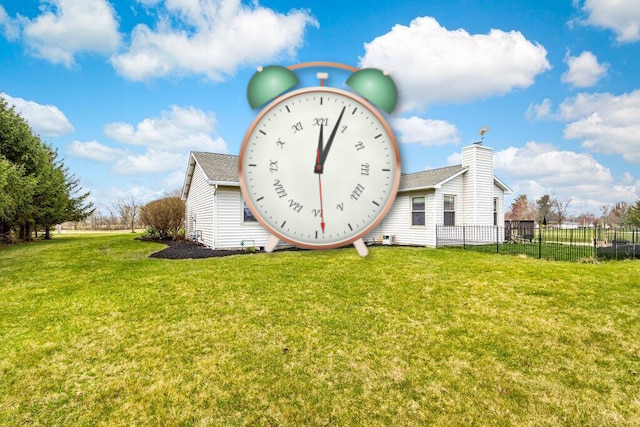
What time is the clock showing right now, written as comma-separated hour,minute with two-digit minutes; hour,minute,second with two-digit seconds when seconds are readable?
12,03,29
